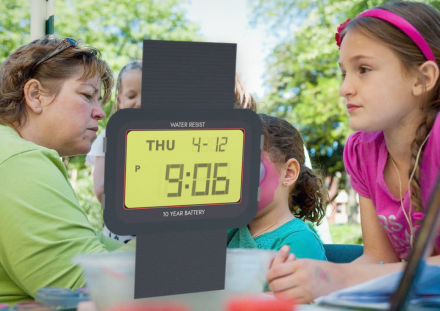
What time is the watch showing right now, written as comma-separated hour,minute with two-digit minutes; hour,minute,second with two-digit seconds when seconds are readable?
9,06
